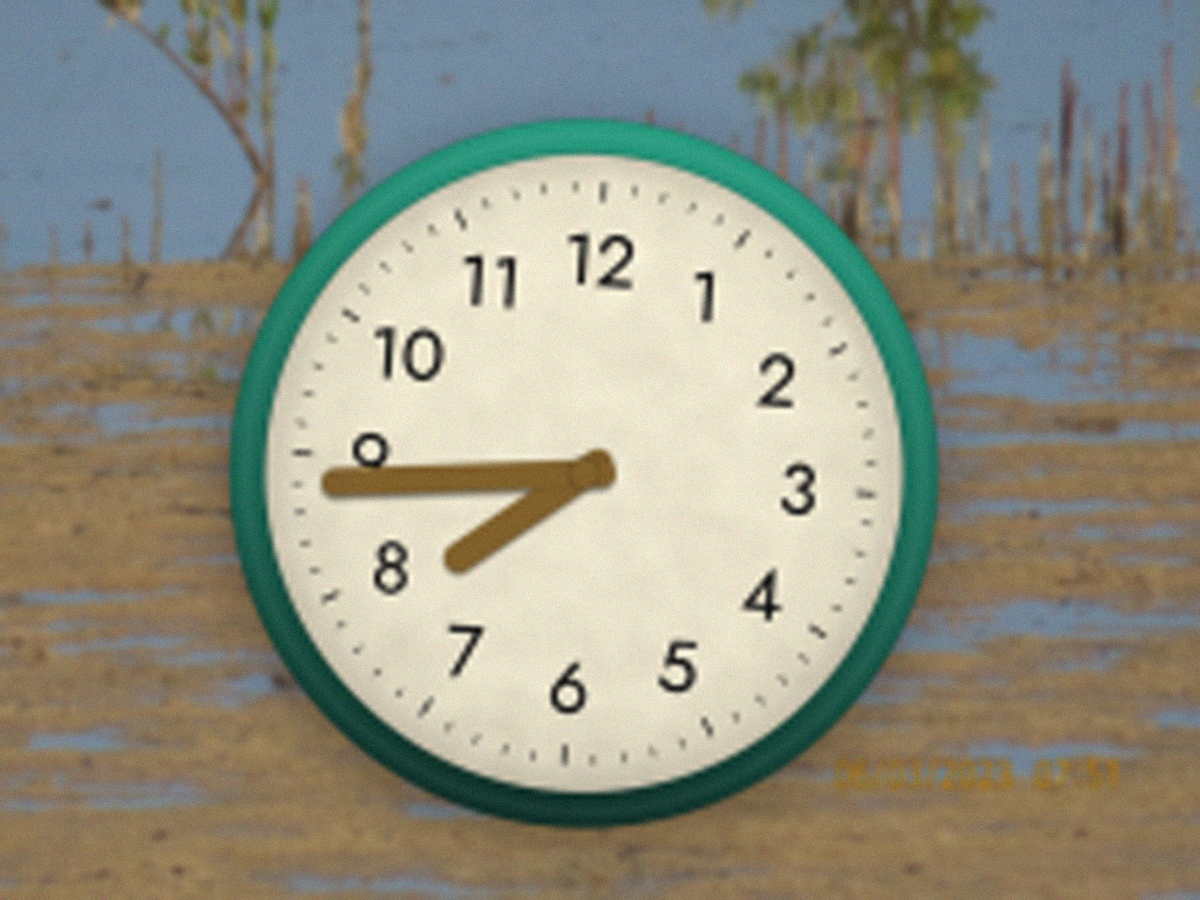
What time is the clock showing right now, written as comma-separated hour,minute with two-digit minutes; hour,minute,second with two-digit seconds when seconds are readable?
7,44
